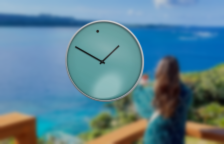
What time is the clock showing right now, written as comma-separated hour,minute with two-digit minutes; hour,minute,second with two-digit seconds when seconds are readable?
1,51
